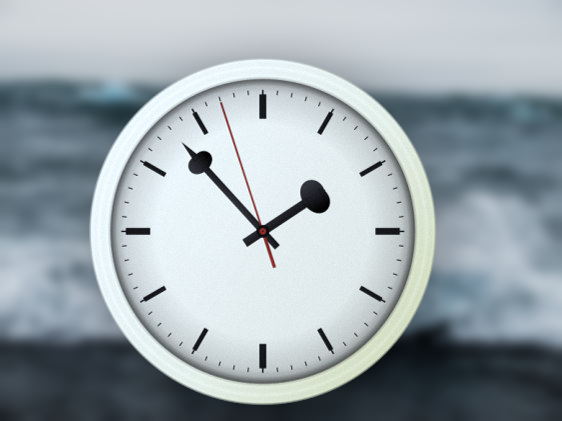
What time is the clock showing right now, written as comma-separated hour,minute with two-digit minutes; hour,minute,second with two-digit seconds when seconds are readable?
1,52,57
